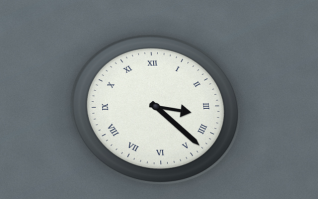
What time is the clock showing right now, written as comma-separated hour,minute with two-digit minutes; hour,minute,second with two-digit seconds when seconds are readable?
3,23
